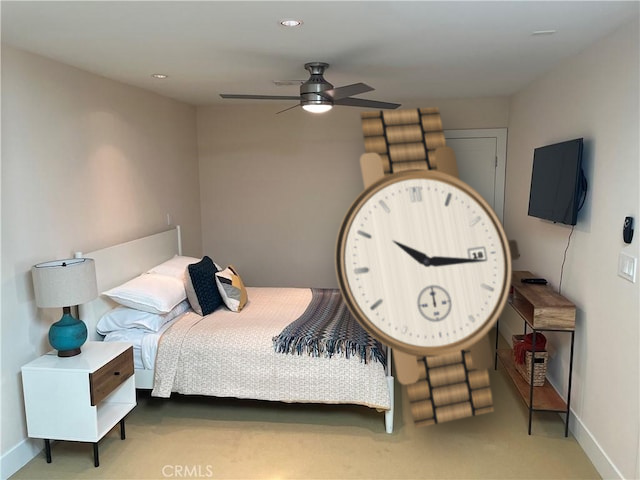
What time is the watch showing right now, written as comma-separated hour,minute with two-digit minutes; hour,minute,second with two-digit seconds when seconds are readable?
10,16
